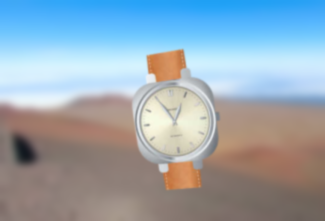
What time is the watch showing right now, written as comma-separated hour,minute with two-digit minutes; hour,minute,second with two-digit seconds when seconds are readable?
12,55
